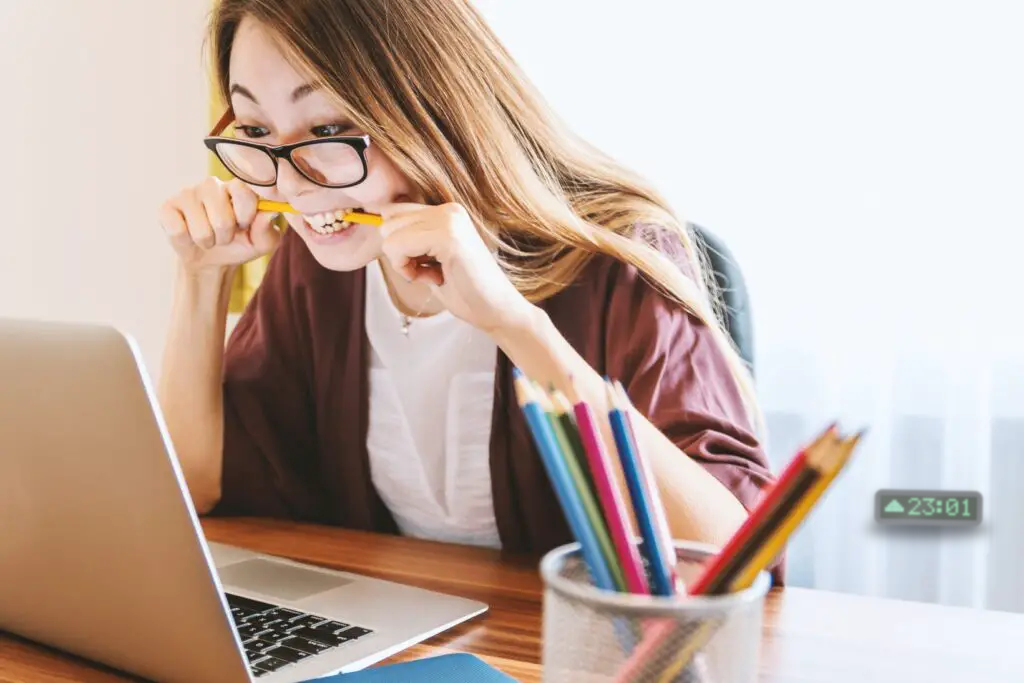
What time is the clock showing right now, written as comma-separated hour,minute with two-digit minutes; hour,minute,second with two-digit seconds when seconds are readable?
23,01
